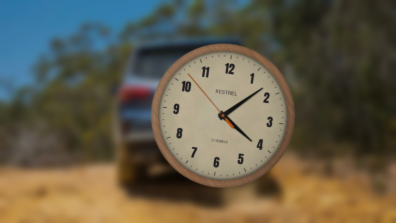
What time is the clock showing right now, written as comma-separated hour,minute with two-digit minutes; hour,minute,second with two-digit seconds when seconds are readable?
4,07,52
